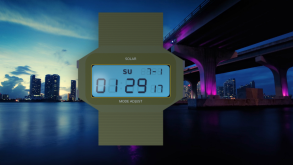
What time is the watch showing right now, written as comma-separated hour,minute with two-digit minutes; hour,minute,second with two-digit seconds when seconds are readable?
1,29,17
